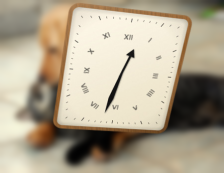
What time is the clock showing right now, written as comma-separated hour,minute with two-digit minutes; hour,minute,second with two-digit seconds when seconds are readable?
12,32
